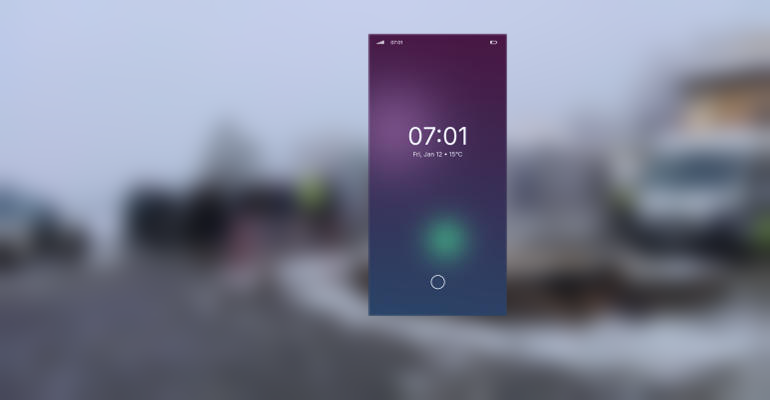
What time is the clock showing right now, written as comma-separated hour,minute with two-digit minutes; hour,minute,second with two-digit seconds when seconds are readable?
7,01
